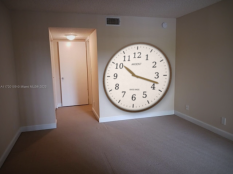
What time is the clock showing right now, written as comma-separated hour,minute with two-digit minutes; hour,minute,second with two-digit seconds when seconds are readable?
10,18
